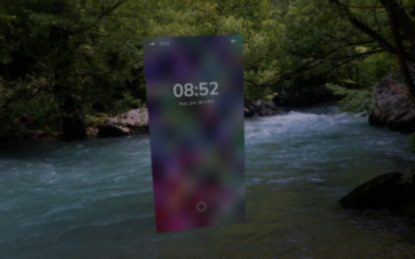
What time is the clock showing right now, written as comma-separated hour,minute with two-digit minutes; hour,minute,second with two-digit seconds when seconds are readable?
8,52
